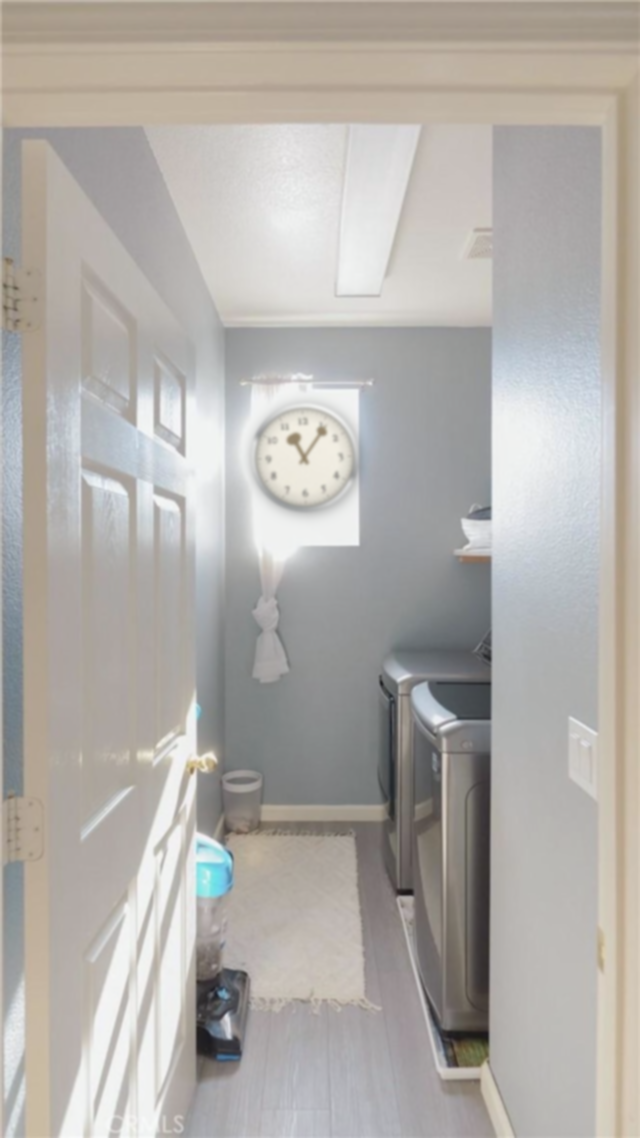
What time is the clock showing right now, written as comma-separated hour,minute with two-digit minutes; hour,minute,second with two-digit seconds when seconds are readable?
11,06
